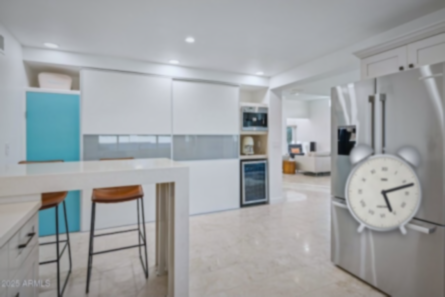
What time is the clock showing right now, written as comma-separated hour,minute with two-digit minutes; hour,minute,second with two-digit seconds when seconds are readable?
5,12
